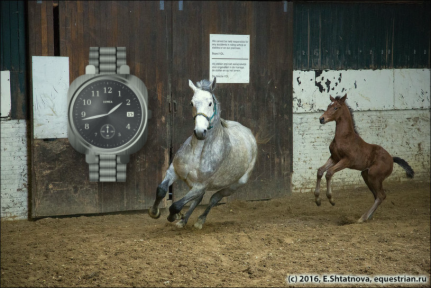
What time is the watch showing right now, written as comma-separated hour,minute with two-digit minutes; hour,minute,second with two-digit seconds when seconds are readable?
1,43
